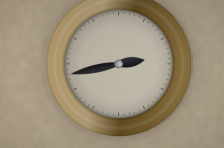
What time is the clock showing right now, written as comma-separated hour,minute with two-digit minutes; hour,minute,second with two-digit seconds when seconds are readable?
2,43
